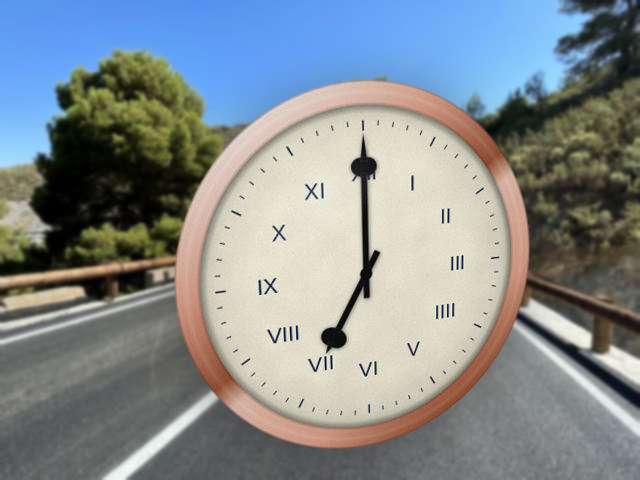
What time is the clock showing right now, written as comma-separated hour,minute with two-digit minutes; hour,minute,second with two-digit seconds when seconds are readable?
7,00
